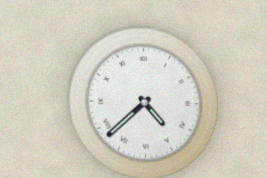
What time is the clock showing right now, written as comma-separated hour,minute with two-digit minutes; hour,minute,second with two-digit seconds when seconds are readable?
4,38
